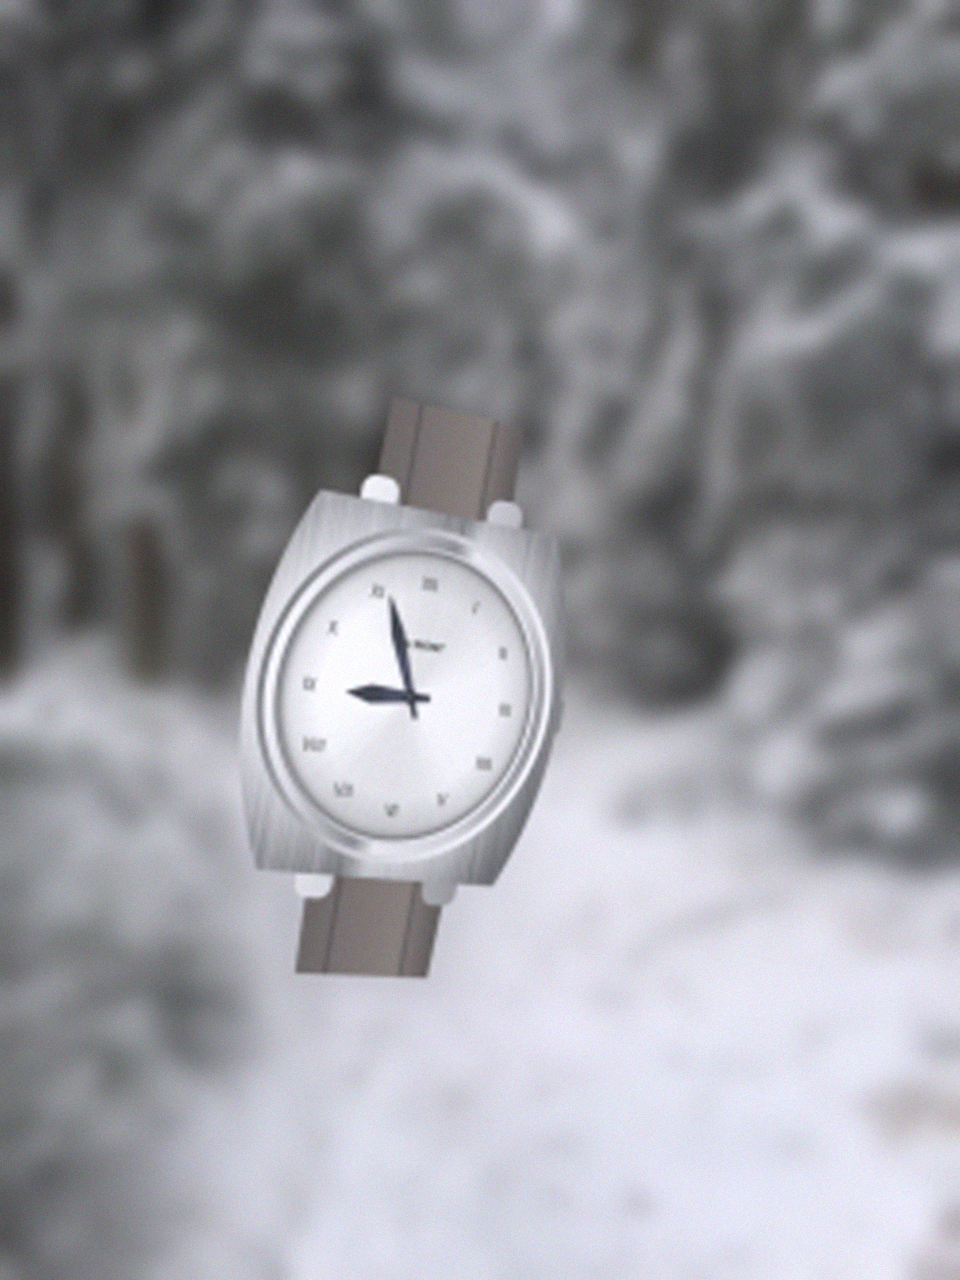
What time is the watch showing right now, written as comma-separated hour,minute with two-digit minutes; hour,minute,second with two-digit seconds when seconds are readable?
8,56
